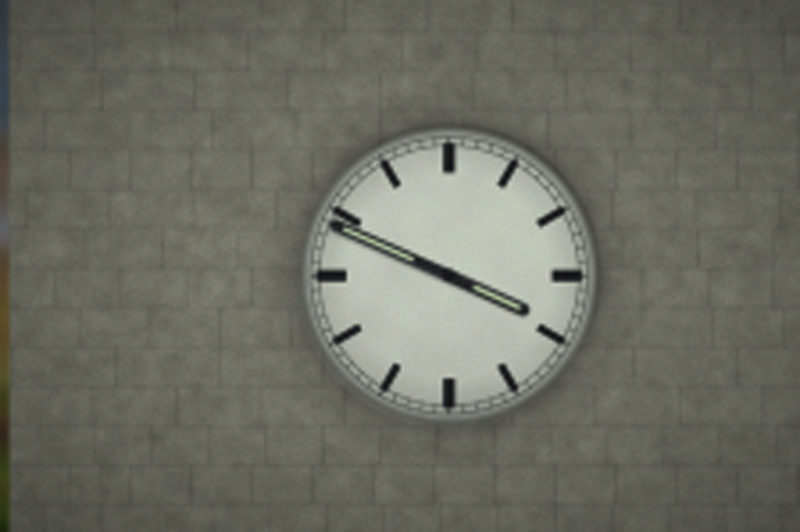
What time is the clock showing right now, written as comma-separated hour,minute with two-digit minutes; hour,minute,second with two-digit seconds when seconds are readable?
3,49
